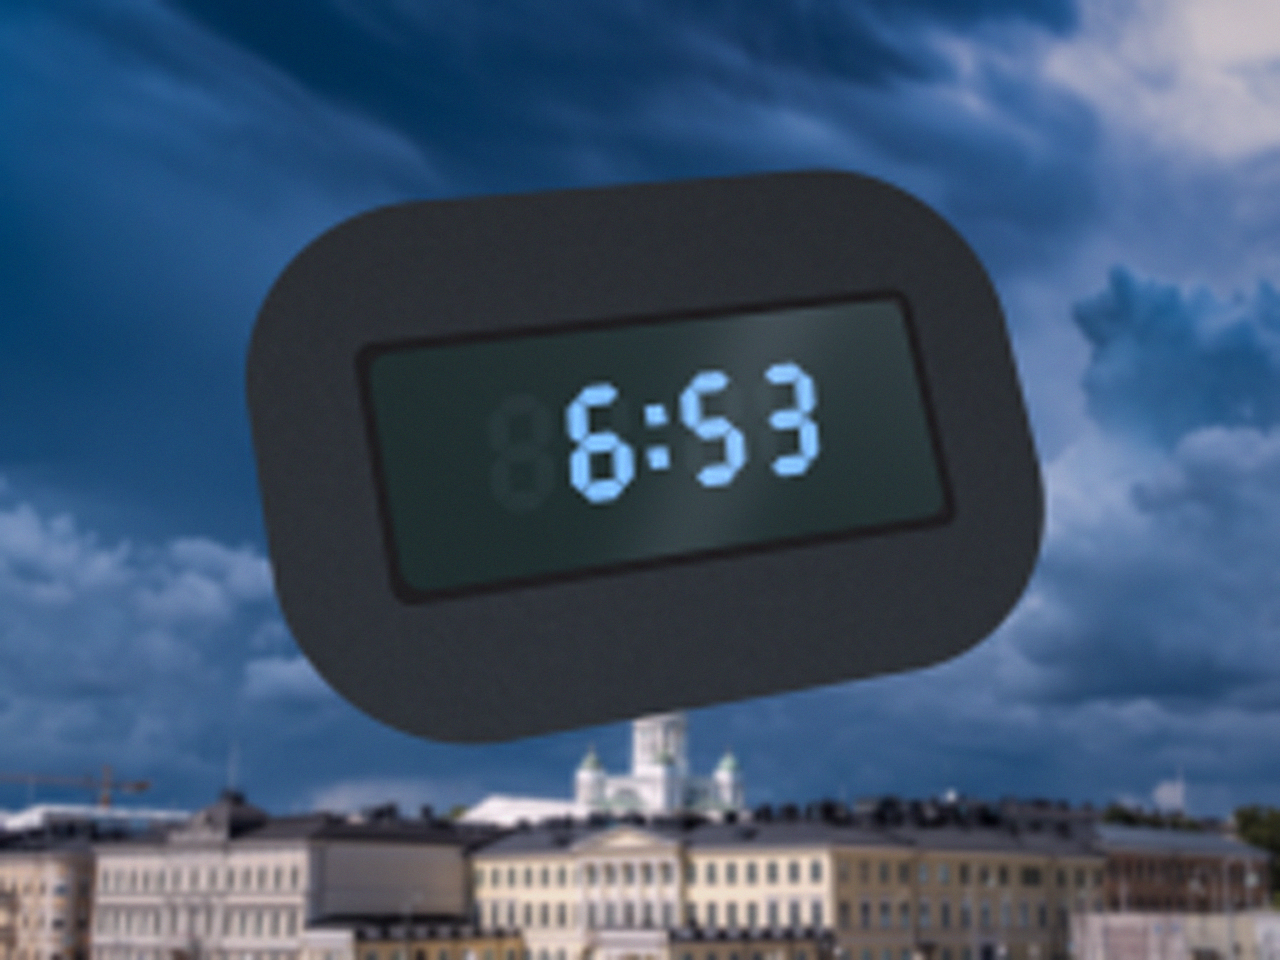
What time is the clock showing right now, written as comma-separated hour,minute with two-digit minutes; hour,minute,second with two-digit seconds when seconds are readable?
6,53
